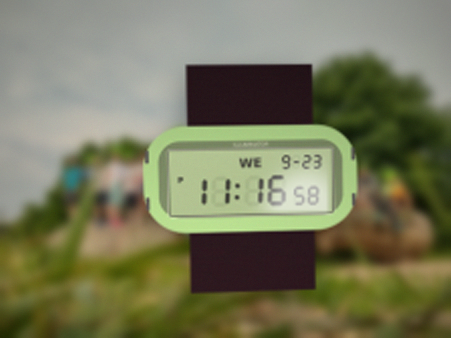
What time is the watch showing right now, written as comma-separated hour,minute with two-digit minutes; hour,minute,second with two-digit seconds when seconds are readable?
11,16,58
